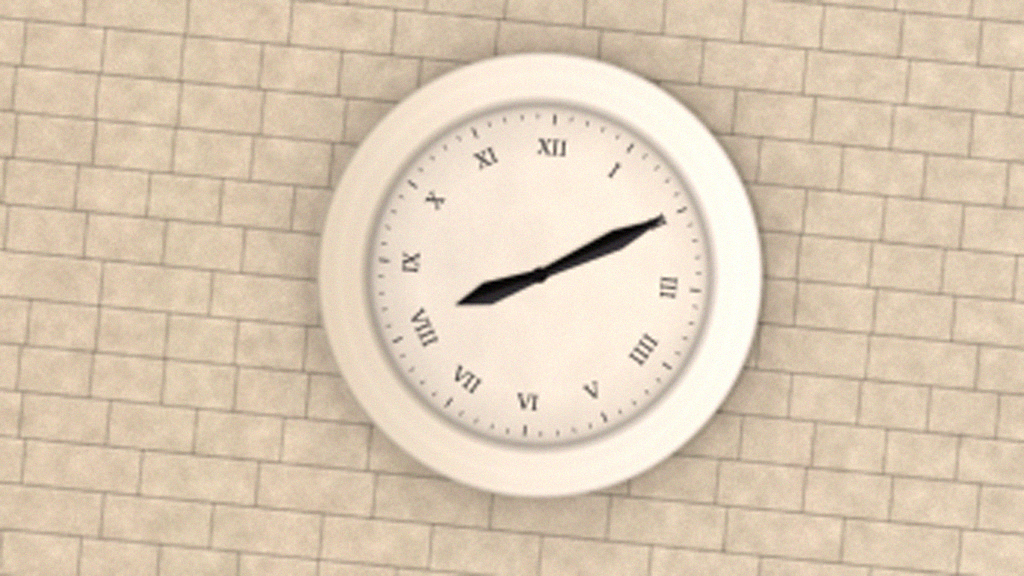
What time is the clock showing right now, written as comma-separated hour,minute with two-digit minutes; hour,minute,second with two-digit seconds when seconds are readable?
8,10
